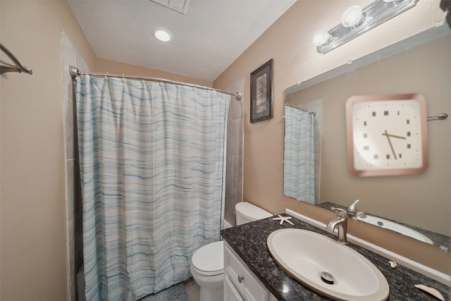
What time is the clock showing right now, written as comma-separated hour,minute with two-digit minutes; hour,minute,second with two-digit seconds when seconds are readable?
3,27
